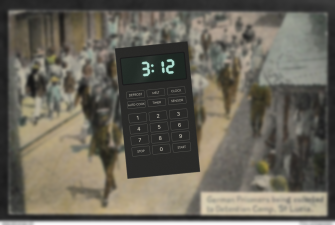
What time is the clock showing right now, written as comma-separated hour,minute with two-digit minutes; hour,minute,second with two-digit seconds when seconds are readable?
3,12
